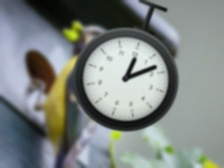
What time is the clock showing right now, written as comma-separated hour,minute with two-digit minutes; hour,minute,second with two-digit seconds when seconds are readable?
12,08
